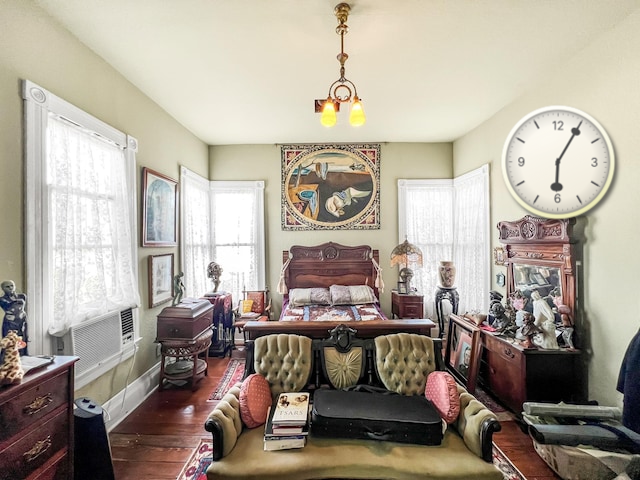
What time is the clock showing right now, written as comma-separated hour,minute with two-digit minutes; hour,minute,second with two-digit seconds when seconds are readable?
6,05
